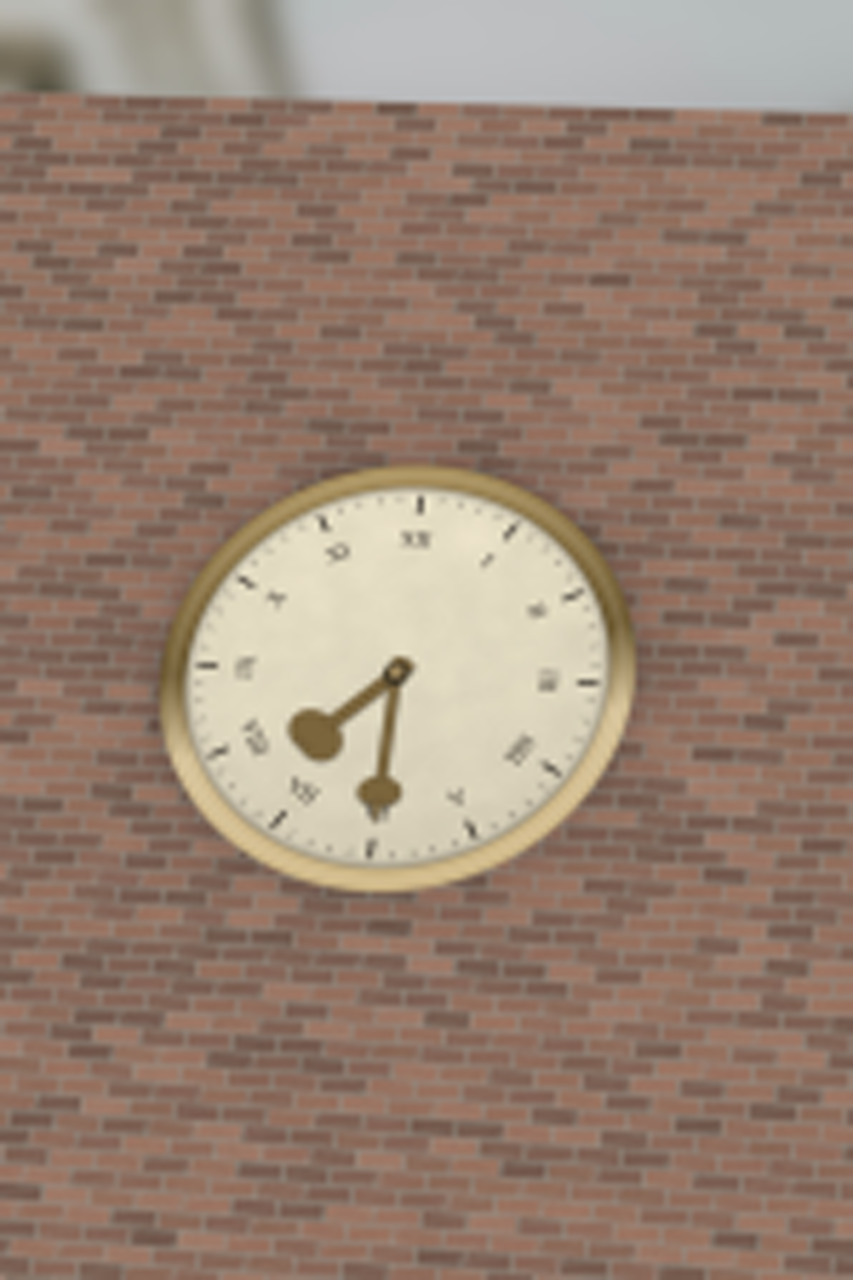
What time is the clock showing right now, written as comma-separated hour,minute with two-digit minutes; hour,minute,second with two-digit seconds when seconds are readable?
7,30
